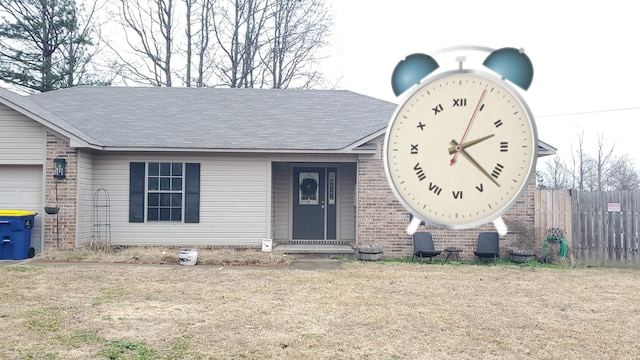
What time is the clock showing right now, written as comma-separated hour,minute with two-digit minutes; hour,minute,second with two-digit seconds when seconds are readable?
2,22,04
